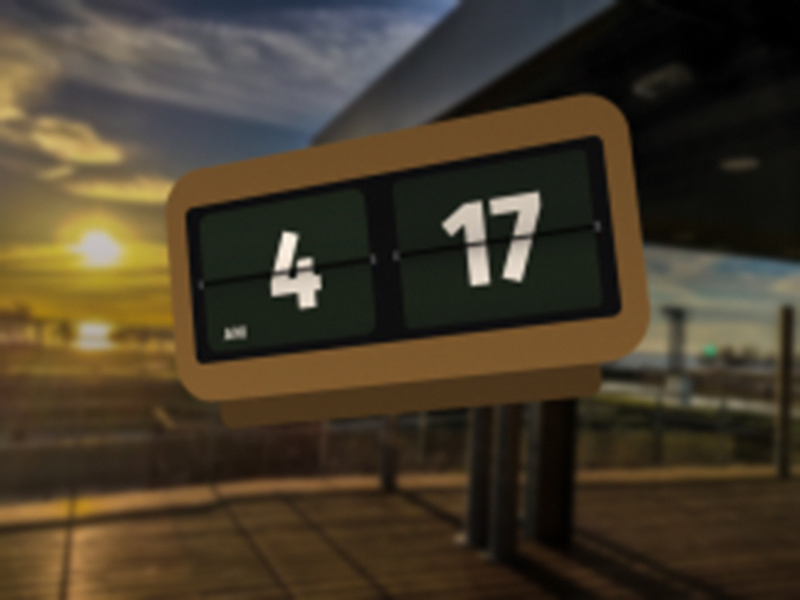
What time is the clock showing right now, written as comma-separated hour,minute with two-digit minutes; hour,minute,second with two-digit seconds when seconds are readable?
4,17
